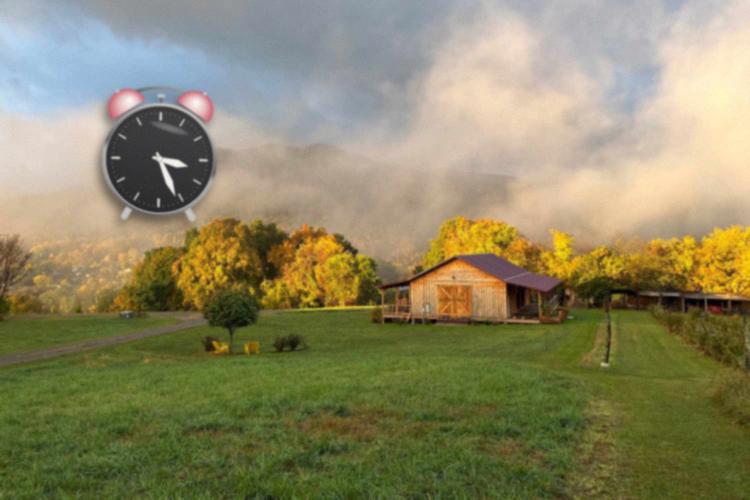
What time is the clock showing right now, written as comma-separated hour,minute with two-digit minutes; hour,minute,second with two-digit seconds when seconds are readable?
3,26
